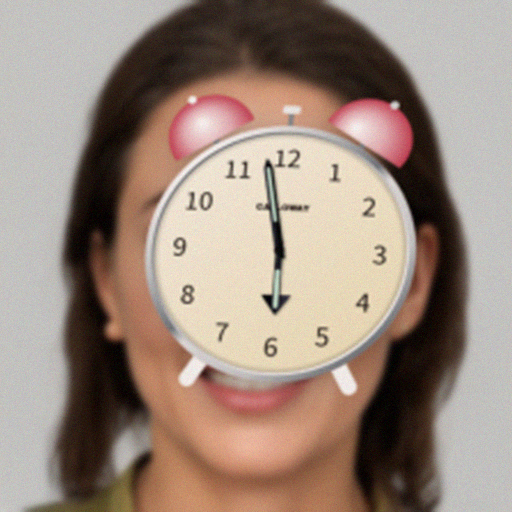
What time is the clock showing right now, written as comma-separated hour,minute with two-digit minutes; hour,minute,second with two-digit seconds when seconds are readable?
5,58
